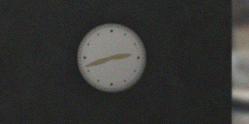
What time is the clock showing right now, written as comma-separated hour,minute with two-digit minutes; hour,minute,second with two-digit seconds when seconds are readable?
2,42
